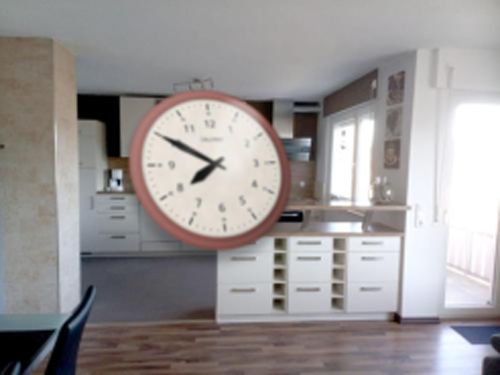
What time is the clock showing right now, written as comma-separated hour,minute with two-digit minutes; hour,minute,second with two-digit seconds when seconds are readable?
7,50
